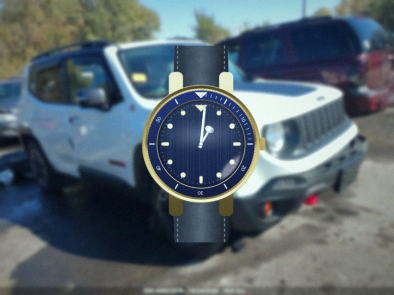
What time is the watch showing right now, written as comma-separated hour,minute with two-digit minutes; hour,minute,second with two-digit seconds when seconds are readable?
1,01
